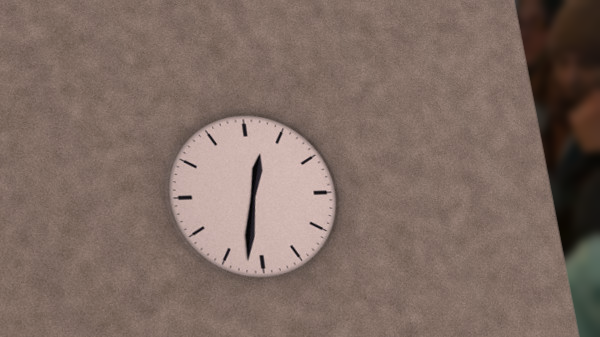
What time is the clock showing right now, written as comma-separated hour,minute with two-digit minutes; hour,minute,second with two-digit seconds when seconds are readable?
12,32
